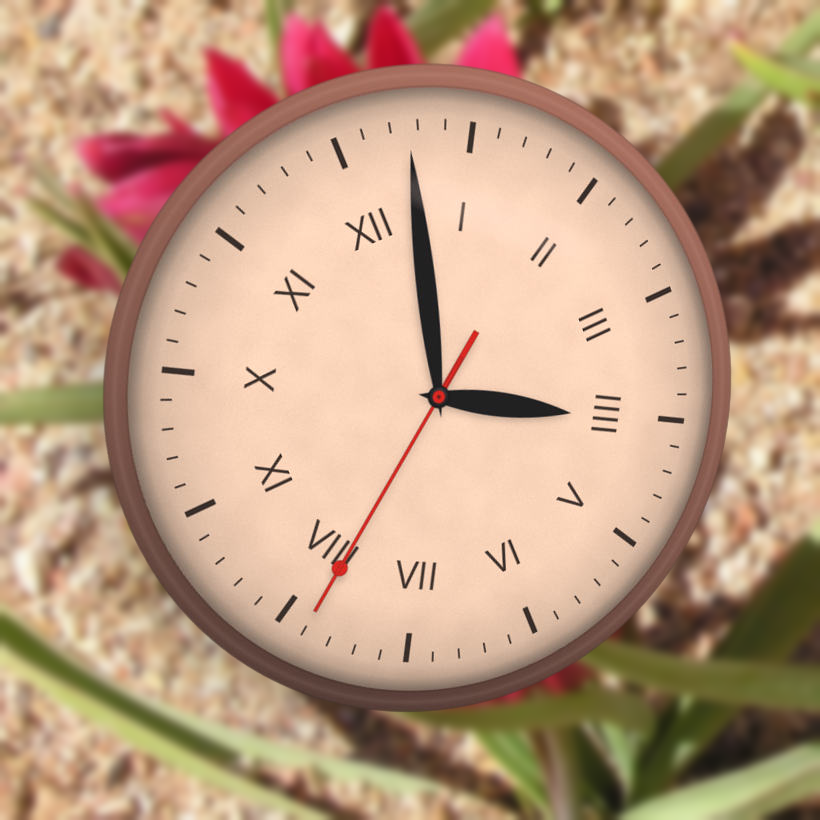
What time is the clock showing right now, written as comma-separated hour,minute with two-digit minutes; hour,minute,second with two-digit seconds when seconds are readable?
4,02,39
